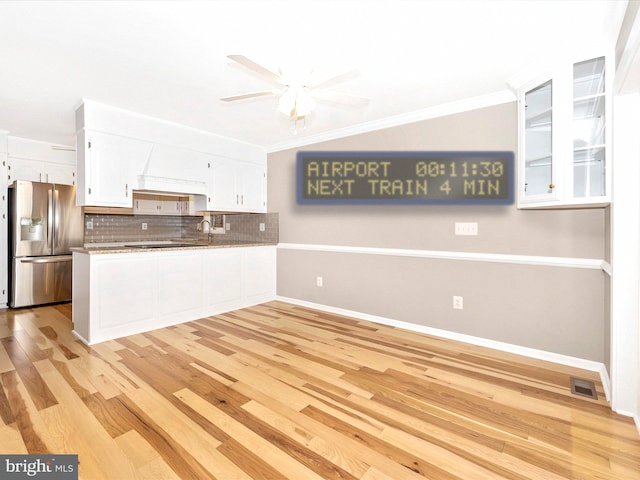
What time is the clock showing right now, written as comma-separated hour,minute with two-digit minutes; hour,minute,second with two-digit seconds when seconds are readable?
0,11,30
